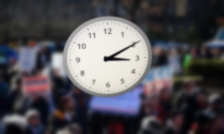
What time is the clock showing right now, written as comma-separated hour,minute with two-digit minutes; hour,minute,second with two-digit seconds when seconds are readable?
3,10
